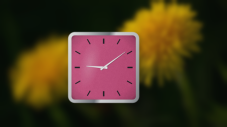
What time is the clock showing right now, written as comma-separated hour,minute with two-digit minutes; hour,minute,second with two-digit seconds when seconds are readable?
9,09
